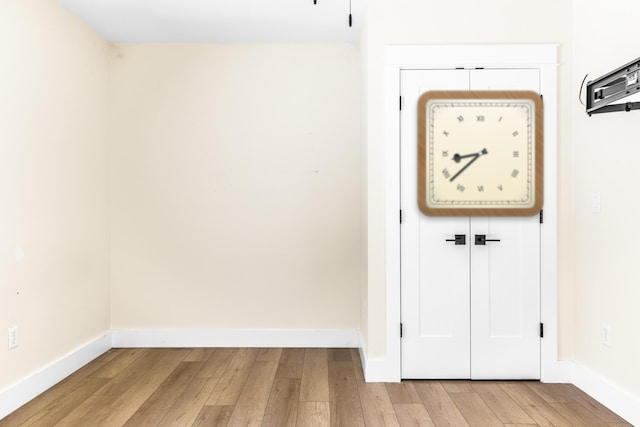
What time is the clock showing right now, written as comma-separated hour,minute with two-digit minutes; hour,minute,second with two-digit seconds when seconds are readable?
8,38
